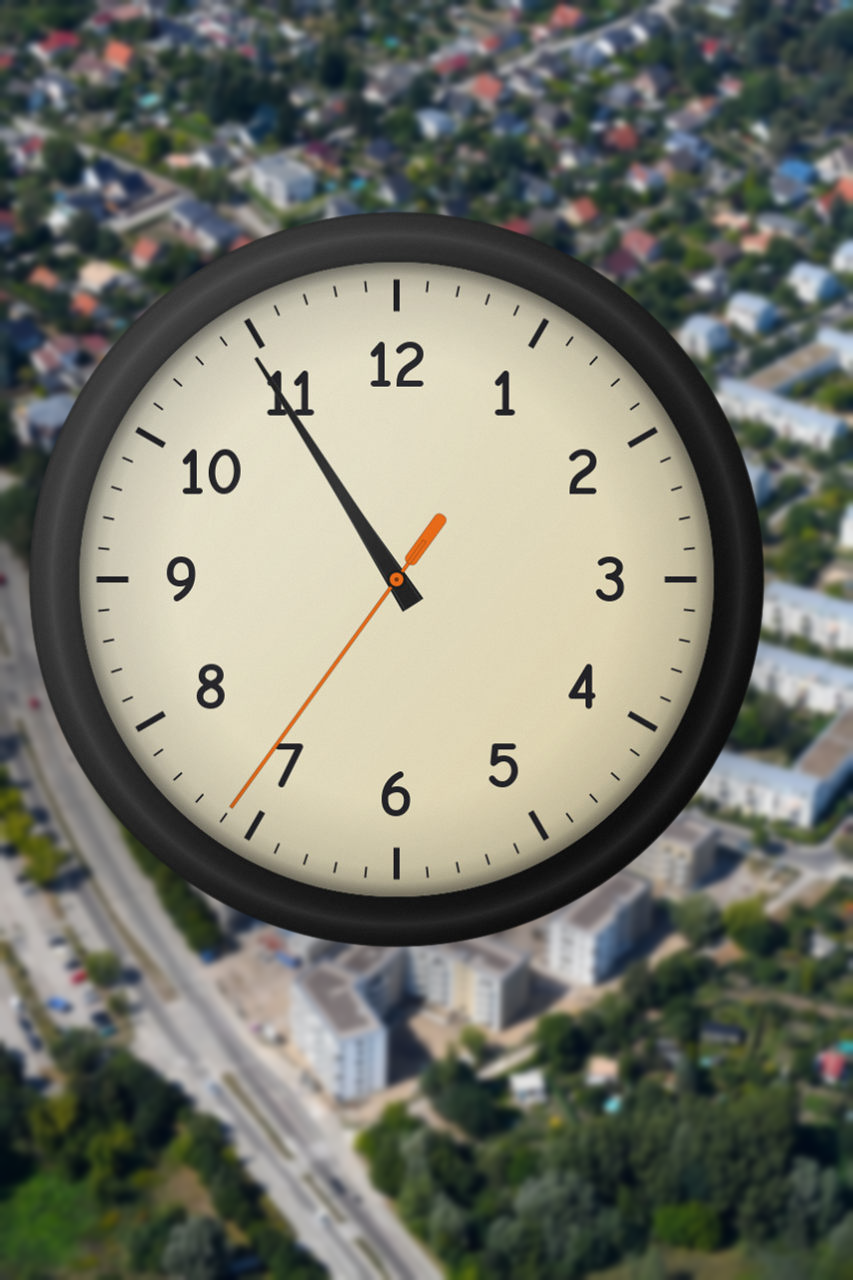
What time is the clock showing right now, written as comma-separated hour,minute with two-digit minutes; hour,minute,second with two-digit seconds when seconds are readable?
10,54,36
